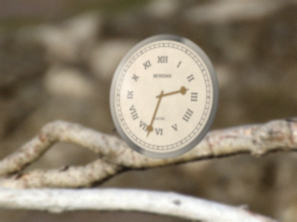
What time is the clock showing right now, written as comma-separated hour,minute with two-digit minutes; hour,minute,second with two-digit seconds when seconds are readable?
2,33
